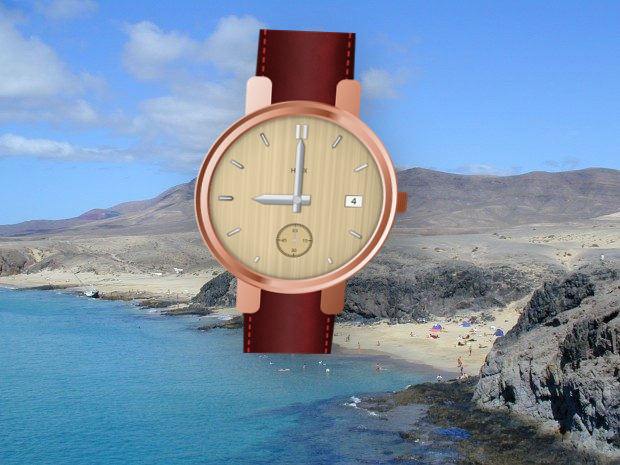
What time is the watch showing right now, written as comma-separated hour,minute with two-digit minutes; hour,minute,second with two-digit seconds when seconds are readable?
9,00
